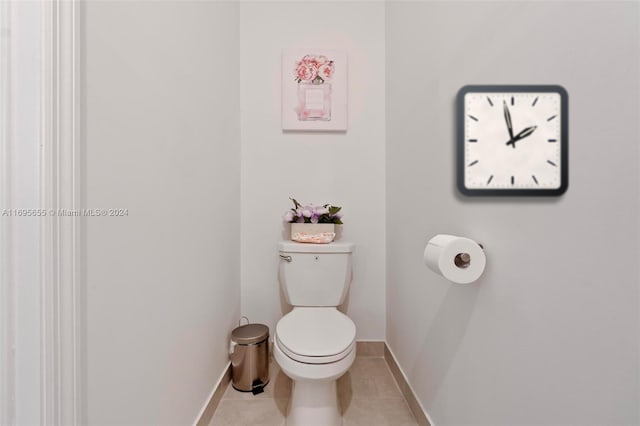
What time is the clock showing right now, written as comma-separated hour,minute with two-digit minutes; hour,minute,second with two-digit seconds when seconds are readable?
1,58
